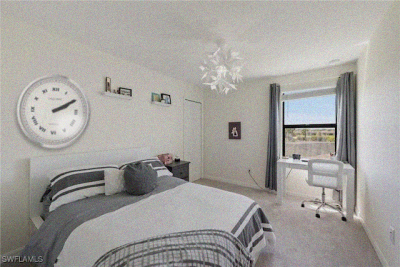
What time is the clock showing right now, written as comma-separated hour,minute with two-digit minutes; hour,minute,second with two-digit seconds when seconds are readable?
2,10
